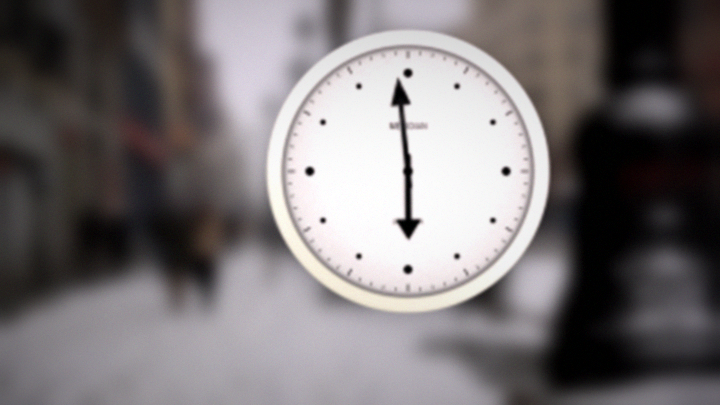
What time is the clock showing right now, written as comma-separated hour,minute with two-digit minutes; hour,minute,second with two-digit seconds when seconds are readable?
5,59
